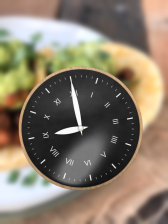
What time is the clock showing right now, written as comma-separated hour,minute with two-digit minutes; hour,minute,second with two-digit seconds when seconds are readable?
9,00
